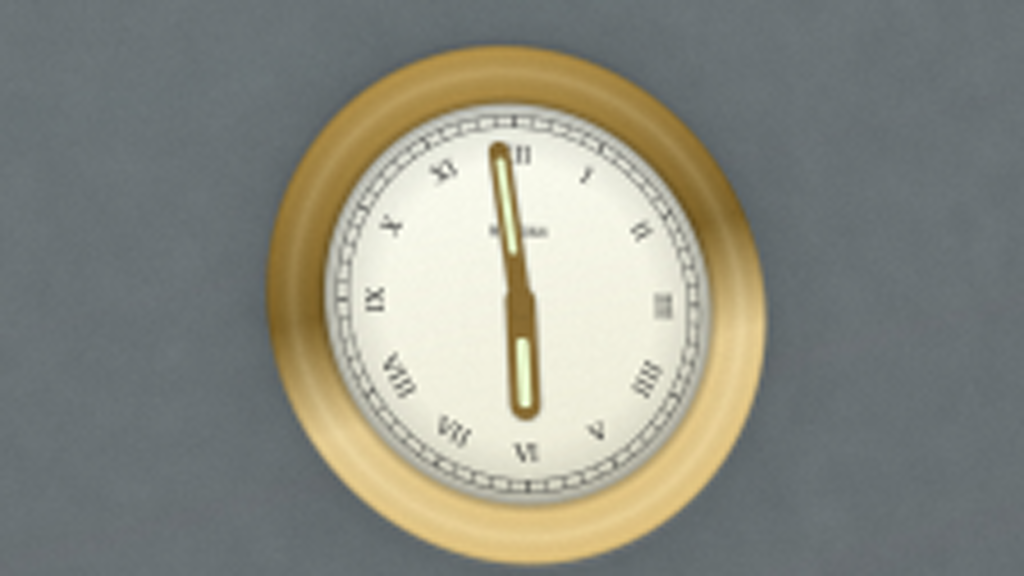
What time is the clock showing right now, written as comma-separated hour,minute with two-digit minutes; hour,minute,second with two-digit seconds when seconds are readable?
5,59
